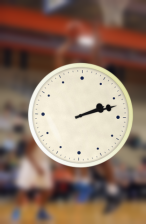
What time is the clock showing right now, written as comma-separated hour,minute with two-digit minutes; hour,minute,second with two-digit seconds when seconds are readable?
2,12
